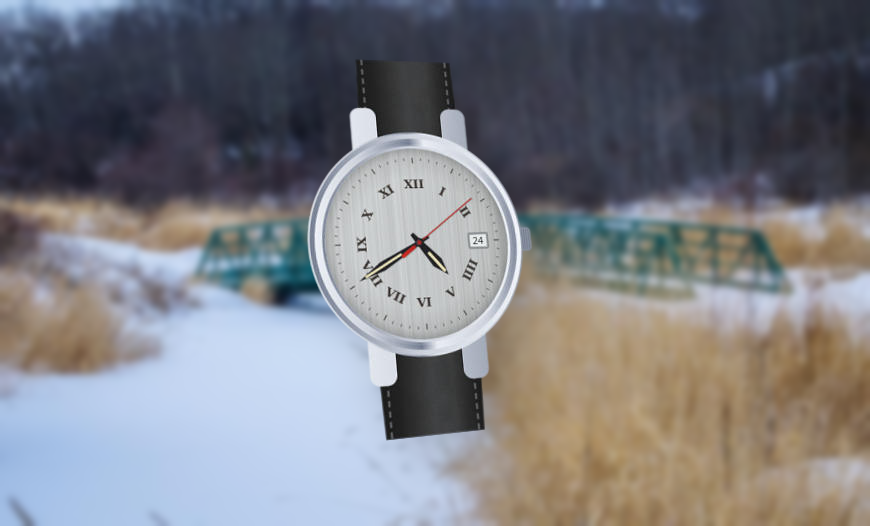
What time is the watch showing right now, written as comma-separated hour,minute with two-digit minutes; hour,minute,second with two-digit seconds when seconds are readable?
4,40,09
